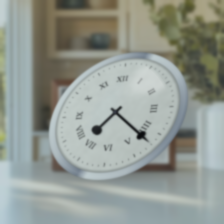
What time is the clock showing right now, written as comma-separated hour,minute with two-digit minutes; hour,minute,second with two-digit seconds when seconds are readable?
7,22
